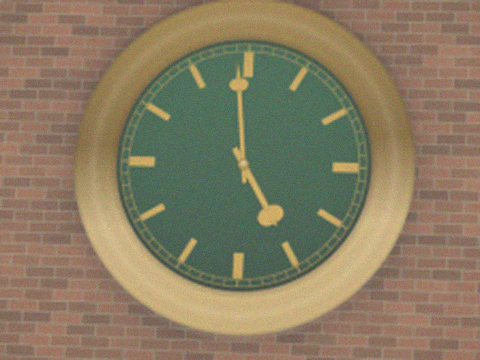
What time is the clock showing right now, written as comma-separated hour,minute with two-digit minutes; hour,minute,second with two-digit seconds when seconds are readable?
4,59
